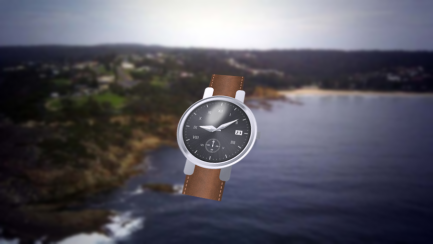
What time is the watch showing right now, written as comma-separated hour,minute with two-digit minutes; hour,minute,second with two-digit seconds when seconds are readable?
9,09
